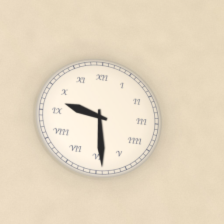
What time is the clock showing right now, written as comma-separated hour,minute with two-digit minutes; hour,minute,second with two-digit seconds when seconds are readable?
9,29
